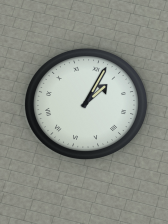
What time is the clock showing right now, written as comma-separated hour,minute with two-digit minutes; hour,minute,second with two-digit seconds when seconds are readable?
1,02
